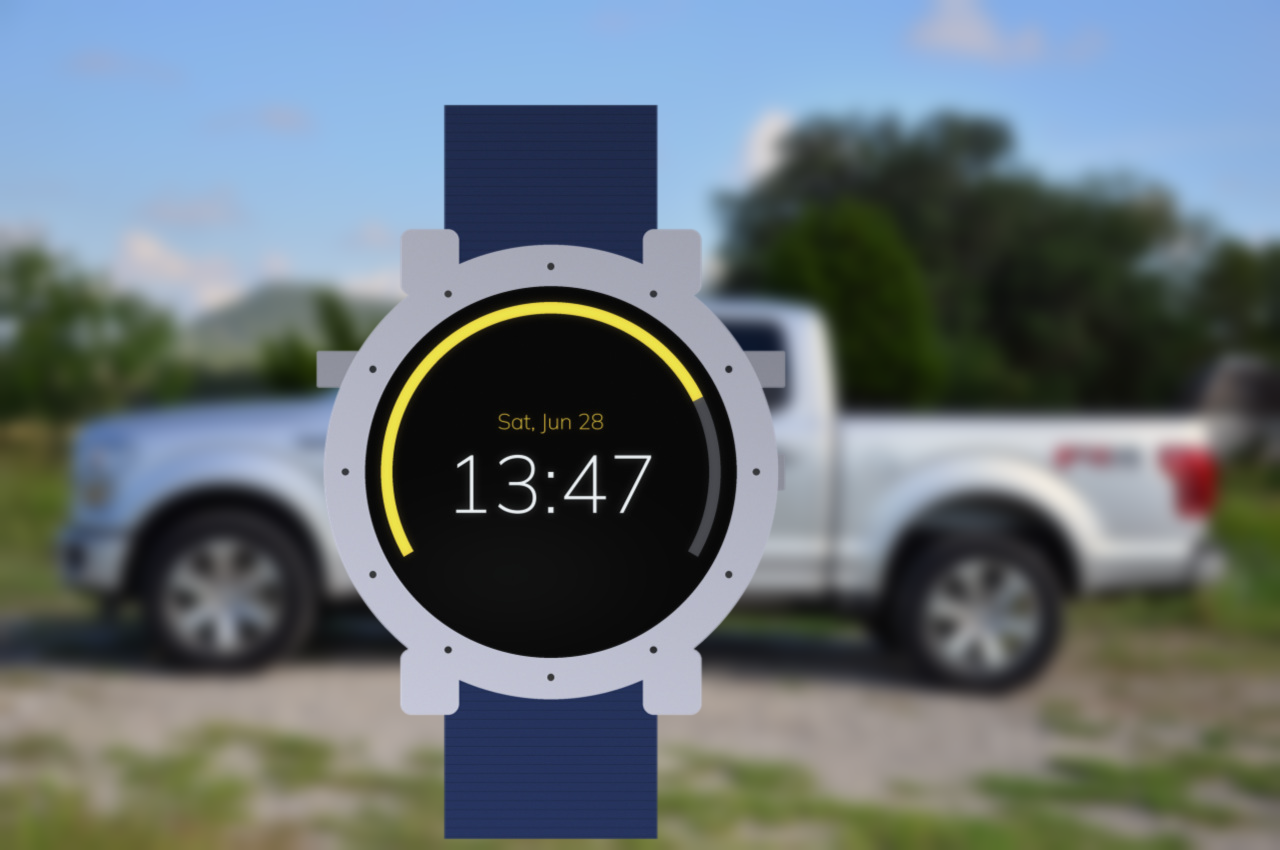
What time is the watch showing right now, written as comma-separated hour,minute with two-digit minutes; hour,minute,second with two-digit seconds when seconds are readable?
13,47
